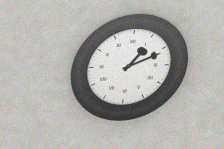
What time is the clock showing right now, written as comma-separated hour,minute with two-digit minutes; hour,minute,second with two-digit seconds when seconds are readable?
1,11
